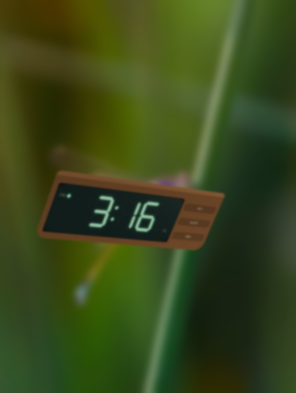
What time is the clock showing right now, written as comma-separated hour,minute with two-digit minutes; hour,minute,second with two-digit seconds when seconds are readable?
3,16
